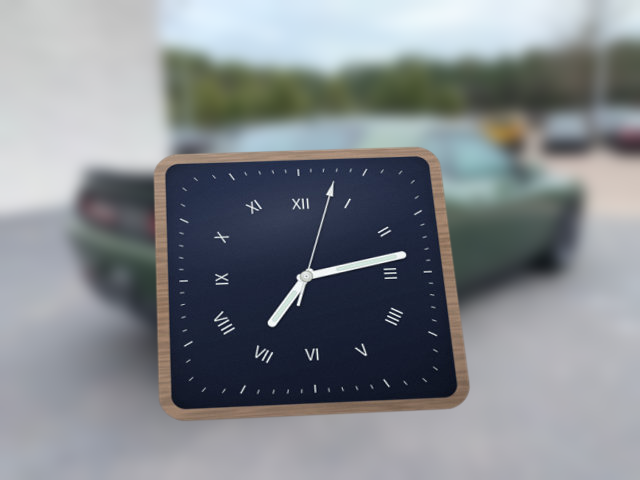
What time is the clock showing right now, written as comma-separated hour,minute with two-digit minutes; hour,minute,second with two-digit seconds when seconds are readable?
7,13,03
